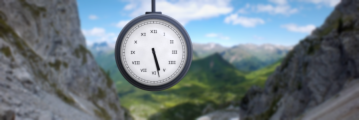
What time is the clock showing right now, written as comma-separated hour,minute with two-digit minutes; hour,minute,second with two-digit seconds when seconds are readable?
5,28
